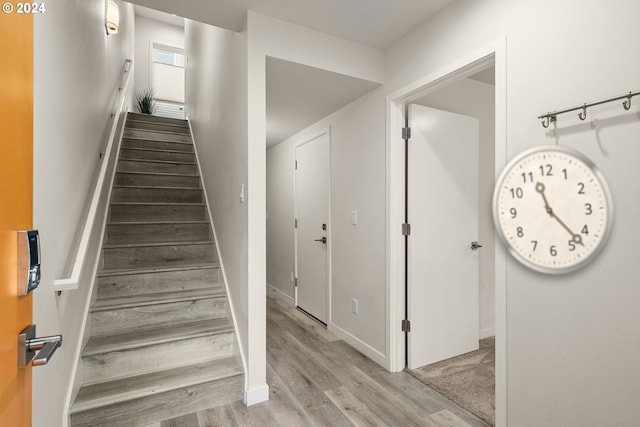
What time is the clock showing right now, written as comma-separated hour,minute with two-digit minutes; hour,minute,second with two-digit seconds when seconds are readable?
11,23
